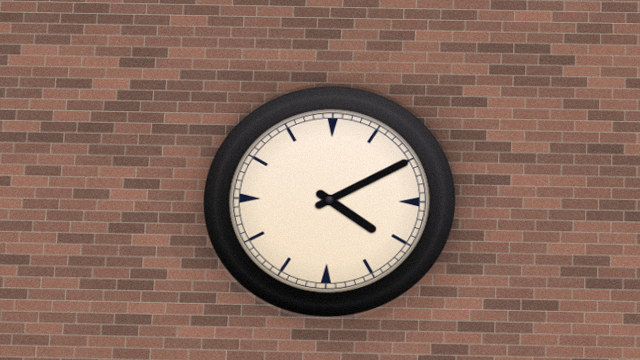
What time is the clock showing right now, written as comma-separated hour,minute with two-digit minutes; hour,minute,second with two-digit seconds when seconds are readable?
4,10
